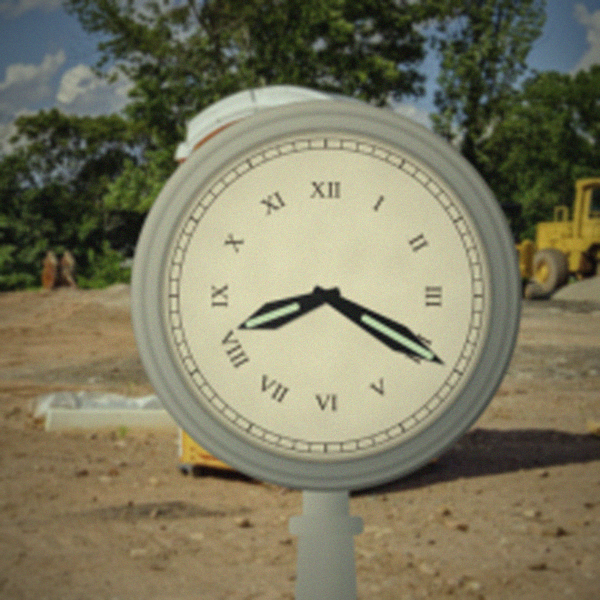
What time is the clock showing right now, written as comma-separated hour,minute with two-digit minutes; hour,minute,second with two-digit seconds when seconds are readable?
8,20
